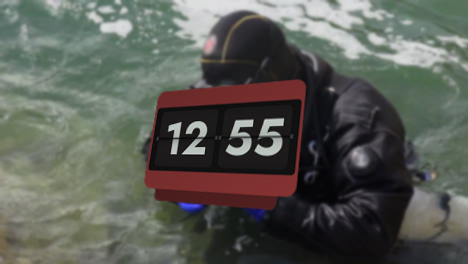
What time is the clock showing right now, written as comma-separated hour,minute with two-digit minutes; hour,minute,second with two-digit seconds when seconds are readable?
12,55
